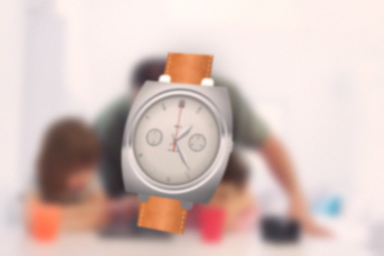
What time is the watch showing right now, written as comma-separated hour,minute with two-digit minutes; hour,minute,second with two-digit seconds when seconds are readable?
1,24
